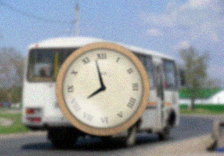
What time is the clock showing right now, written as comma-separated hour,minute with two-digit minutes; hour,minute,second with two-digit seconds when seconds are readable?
7,58
